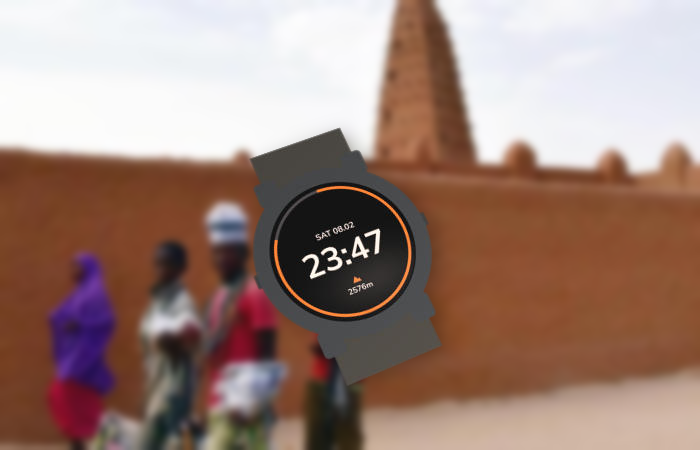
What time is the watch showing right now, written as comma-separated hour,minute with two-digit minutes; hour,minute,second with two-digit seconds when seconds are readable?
23,47
